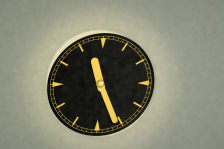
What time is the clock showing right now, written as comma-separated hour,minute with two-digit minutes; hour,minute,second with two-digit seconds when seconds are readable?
11,26
